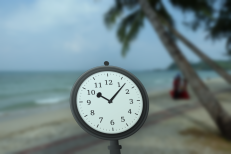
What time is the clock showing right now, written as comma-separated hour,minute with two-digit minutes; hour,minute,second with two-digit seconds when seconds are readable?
10,07
